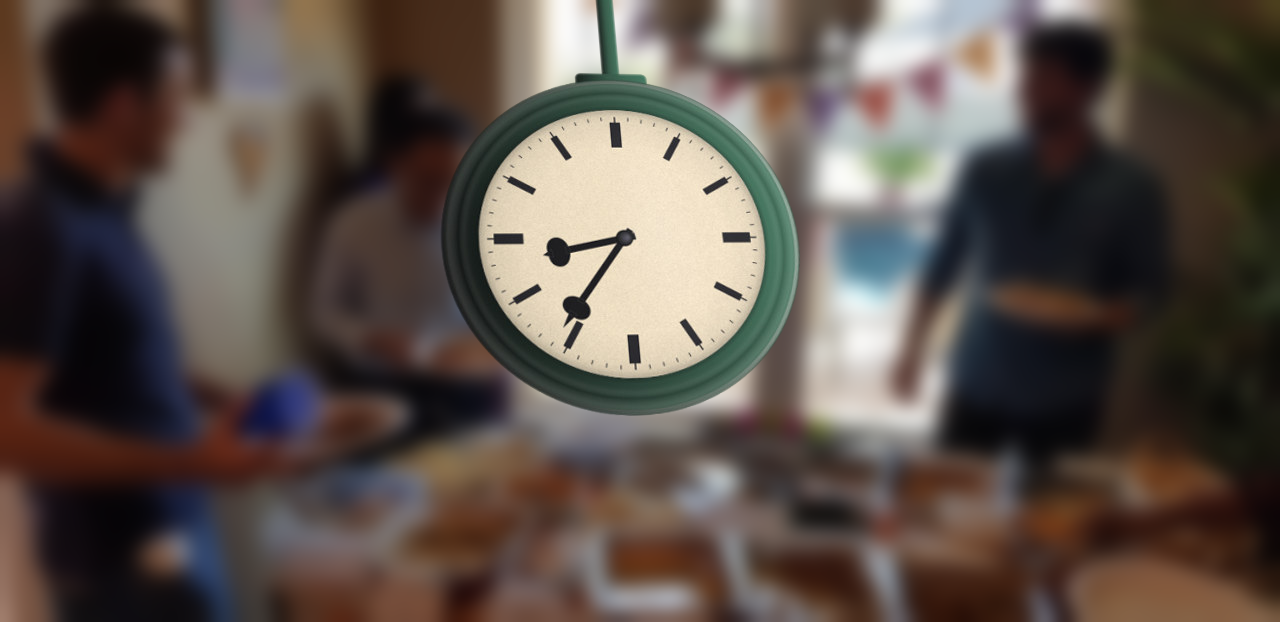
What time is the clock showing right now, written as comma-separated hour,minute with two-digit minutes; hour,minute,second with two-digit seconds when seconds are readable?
8,36
